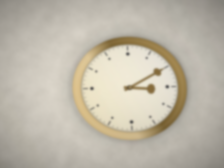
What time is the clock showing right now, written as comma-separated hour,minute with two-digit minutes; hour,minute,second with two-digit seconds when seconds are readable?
3,10
